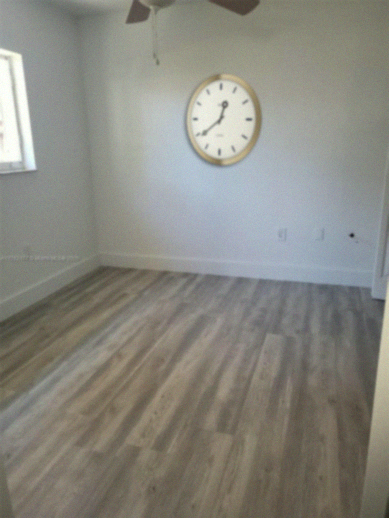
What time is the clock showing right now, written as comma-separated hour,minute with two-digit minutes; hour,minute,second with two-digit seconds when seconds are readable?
12,39
